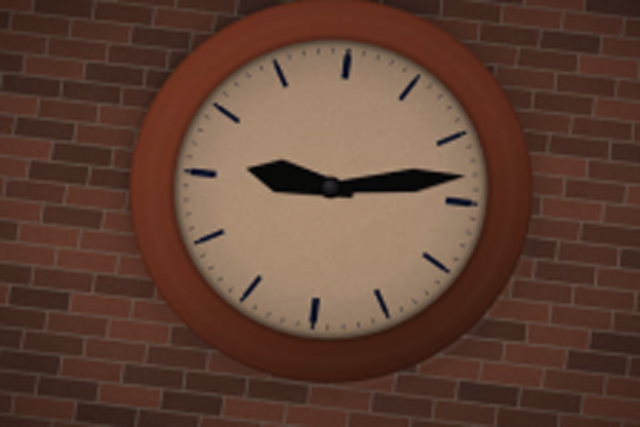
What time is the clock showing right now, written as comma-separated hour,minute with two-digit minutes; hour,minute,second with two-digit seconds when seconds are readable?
9,13
